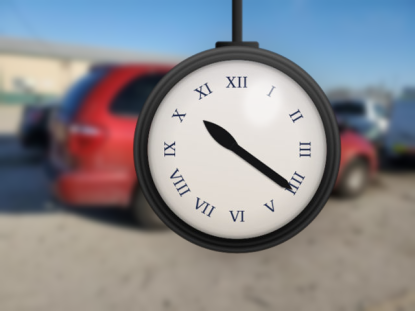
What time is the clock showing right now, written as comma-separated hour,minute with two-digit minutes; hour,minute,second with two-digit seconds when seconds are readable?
10,21
